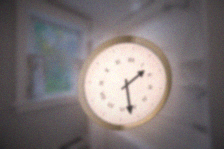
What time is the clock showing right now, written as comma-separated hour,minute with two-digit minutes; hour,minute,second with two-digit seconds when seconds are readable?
1,27
